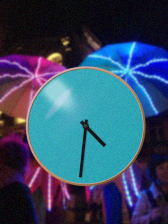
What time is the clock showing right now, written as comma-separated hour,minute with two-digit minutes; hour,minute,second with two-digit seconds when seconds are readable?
4,31
